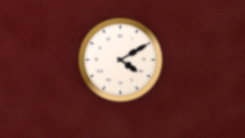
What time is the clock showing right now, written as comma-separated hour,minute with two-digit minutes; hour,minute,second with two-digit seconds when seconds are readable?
4,10
